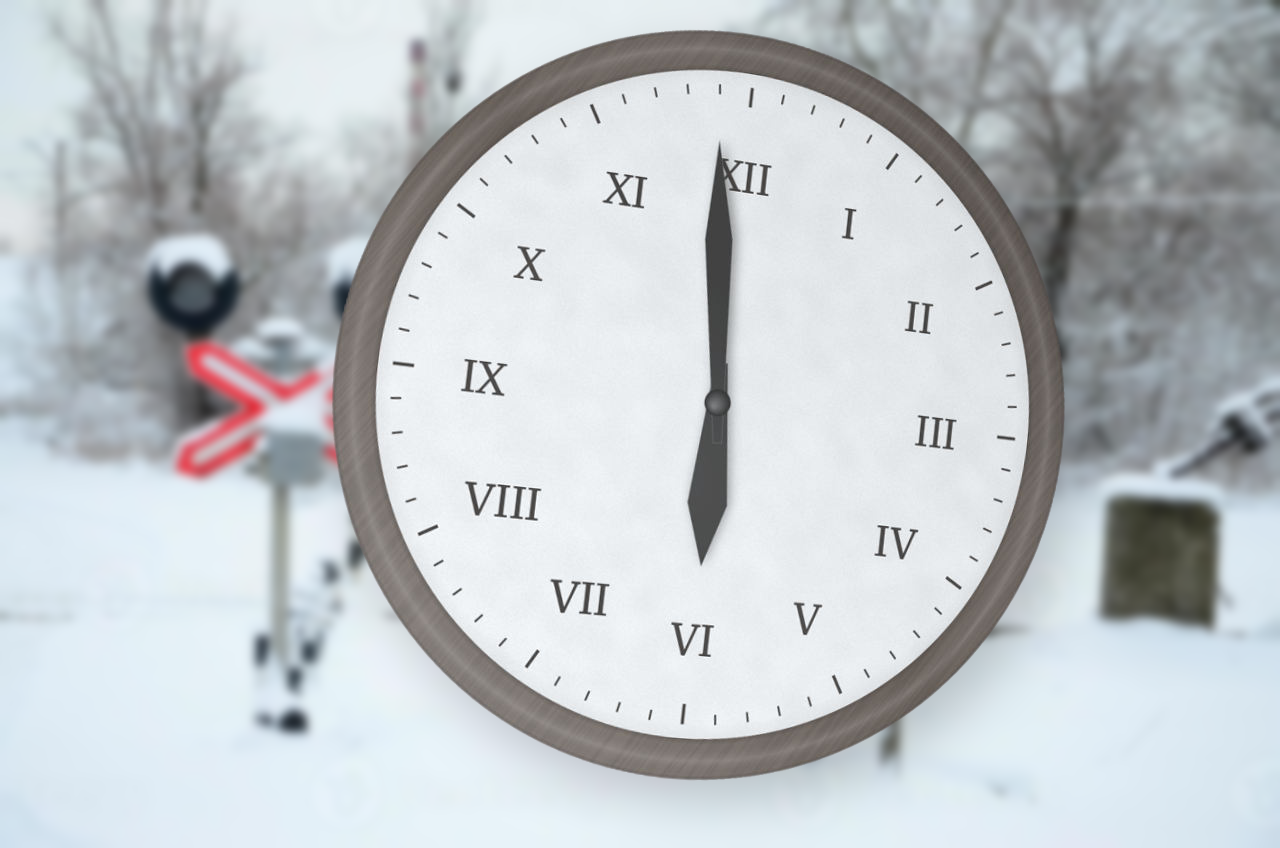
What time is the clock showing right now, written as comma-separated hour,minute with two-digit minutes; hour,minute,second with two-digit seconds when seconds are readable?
5,59
